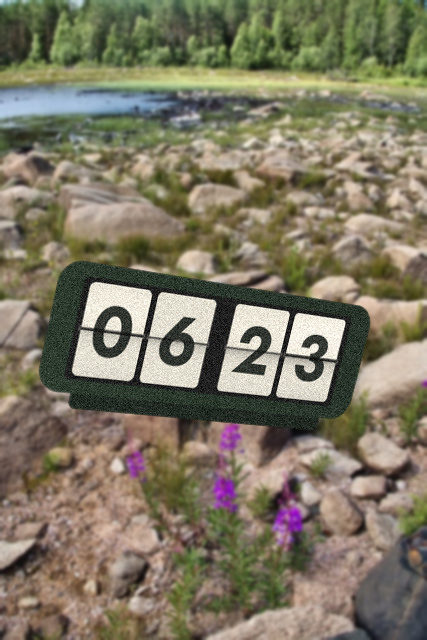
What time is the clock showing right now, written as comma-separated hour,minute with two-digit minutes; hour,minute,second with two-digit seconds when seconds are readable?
6,23
